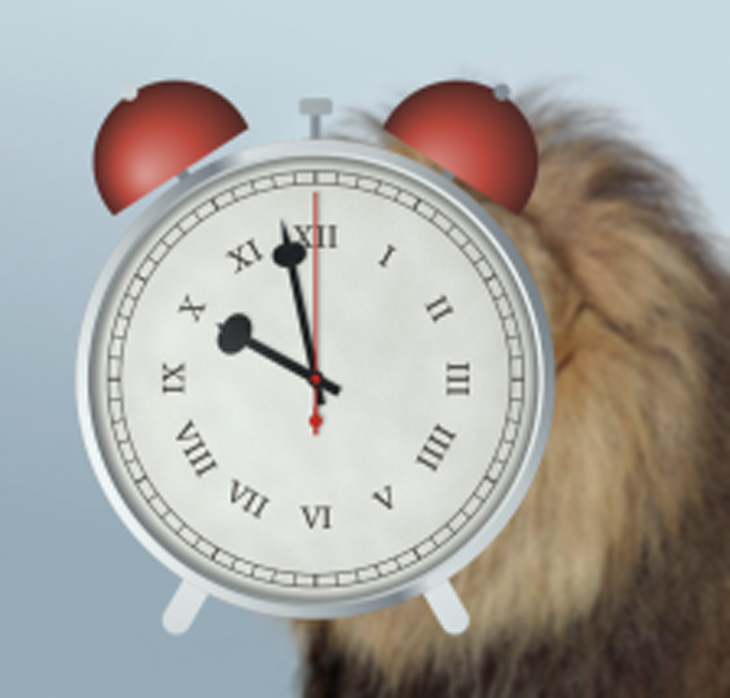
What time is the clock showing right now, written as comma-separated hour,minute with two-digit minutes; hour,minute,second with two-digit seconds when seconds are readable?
9,58,00
